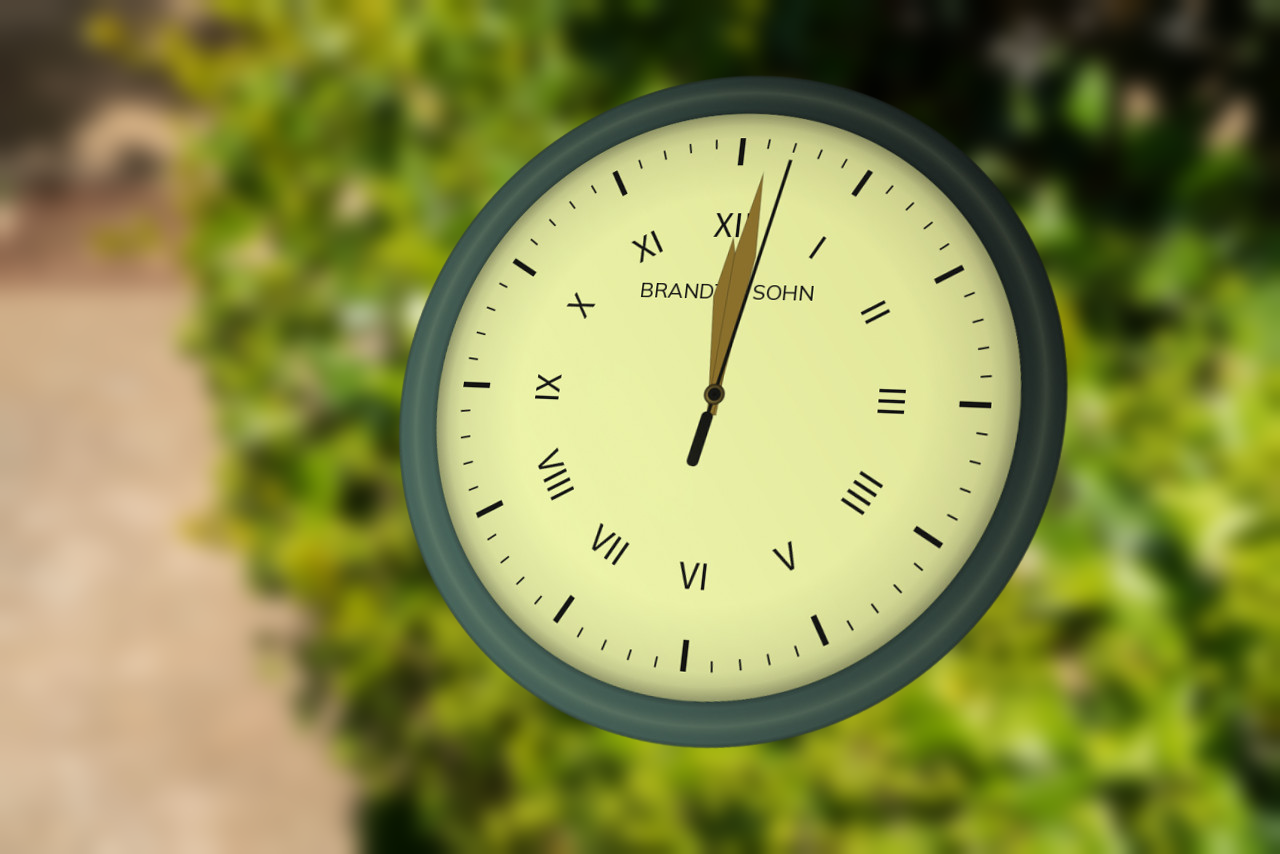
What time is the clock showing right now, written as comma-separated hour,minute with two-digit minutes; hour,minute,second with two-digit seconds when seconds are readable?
12,01,02
